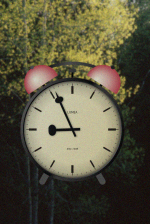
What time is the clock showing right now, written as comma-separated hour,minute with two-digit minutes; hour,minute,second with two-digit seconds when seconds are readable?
8,56
